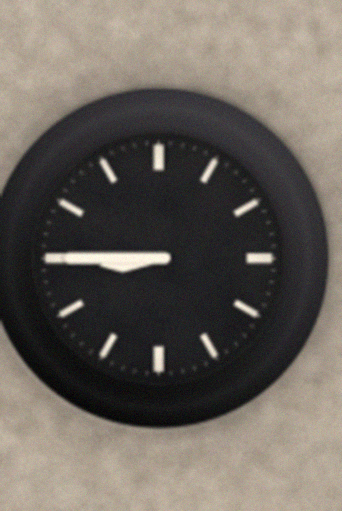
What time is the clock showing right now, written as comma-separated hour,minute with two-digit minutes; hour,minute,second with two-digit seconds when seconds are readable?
8,45
